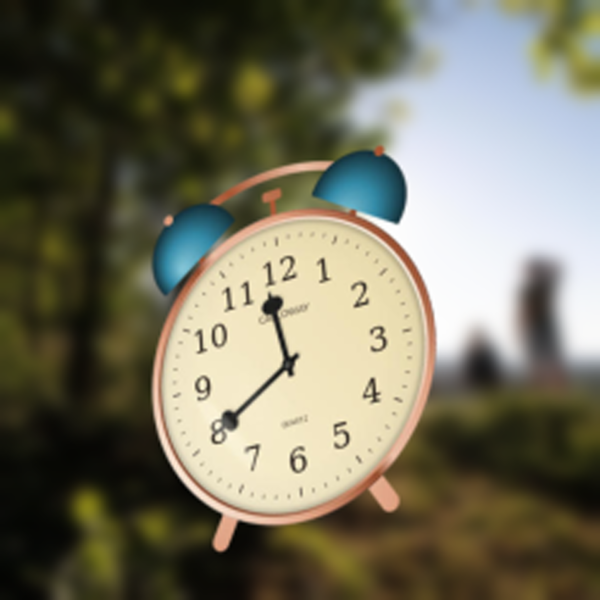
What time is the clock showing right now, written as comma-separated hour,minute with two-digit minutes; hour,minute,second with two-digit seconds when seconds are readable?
11,40
